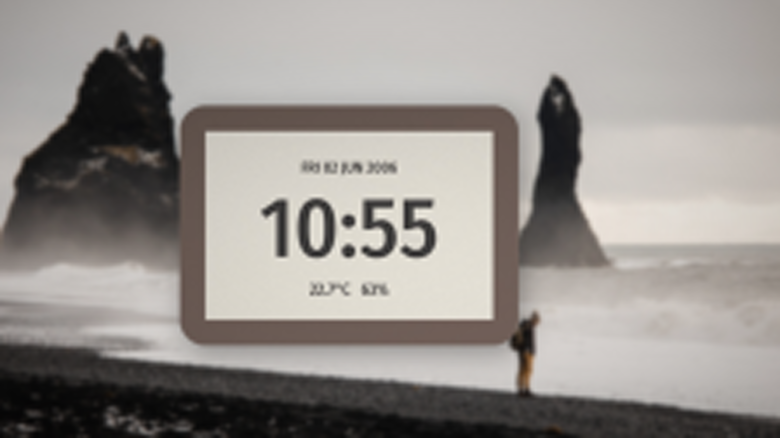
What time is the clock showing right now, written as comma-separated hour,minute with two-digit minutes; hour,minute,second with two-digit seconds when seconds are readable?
10,55
